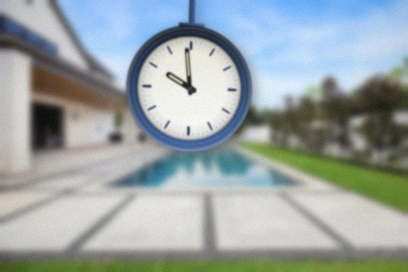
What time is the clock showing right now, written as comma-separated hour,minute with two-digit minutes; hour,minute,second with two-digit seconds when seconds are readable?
9,59
